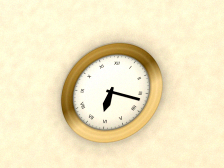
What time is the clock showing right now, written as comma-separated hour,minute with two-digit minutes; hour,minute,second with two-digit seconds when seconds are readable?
6,17
